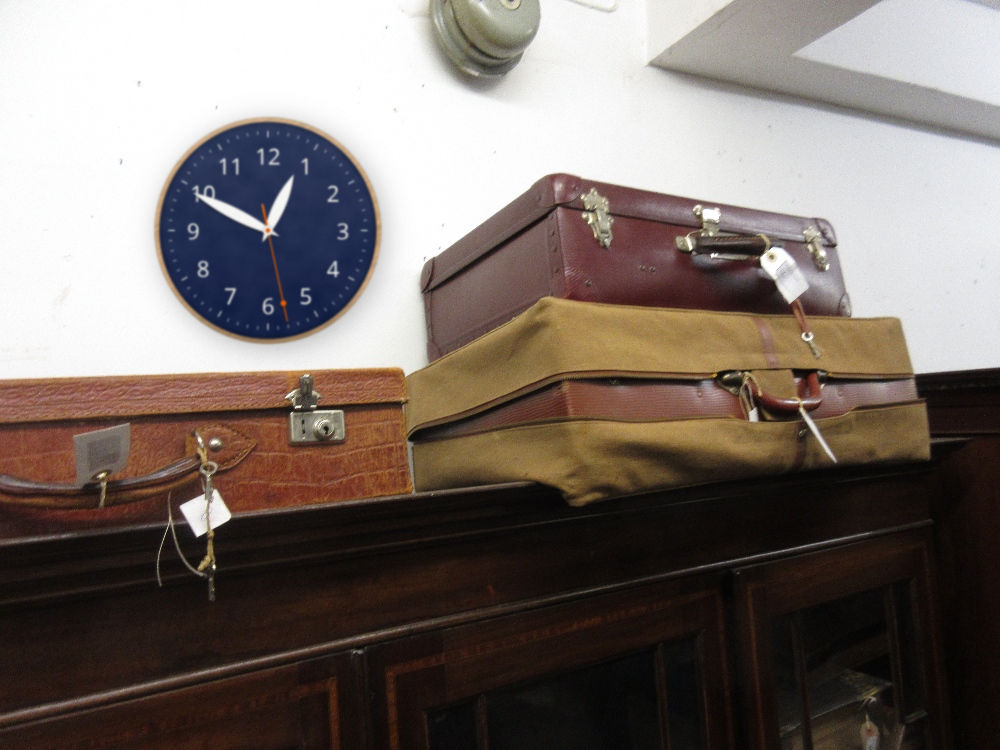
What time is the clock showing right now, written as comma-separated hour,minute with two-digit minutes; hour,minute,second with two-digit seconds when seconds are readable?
12,49,28
